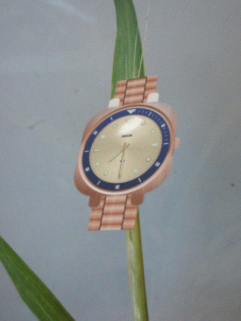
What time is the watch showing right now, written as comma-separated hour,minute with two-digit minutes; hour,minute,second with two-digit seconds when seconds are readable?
7,30
